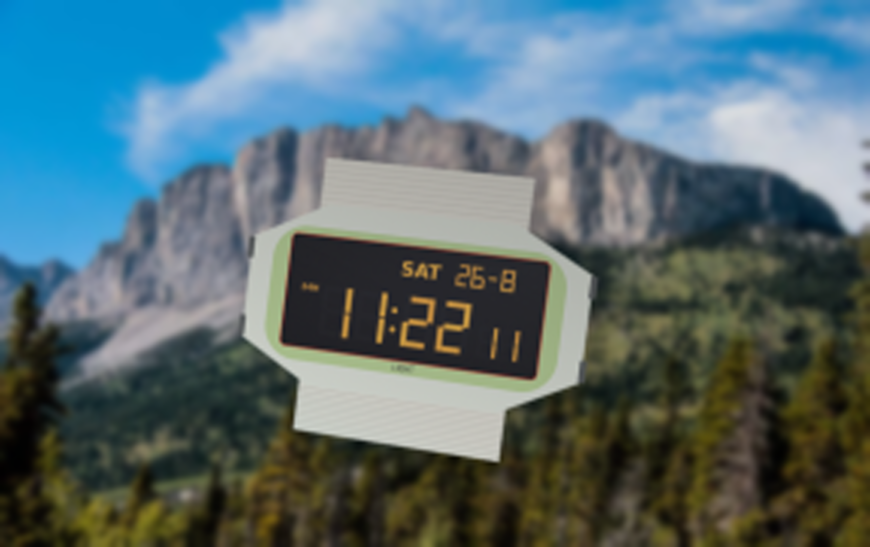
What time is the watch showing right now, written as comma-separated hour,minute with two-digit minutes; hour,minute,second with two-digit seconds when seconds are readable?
11,22,11
